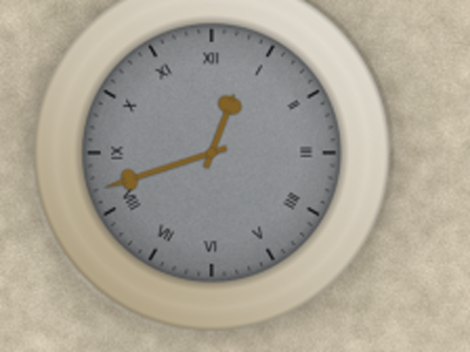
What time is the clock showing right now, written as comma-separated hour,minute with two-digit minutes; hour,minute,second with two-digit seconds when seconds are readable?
12,42
